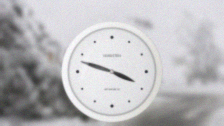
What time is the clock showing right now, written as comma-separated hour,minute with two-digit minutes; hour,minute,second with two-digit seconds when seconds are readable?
3,48
